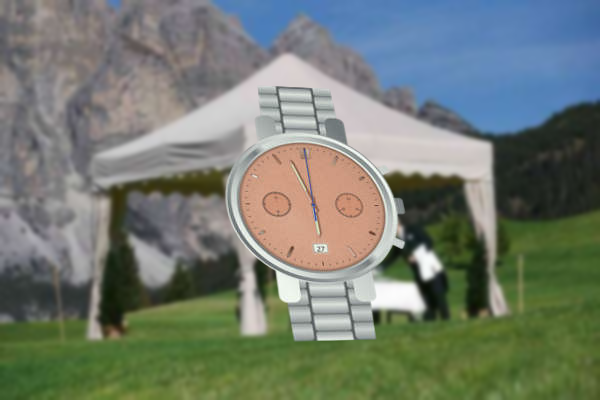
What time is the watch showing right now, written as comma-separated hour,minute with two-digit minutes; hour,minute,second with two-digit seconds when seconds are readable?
5,57
